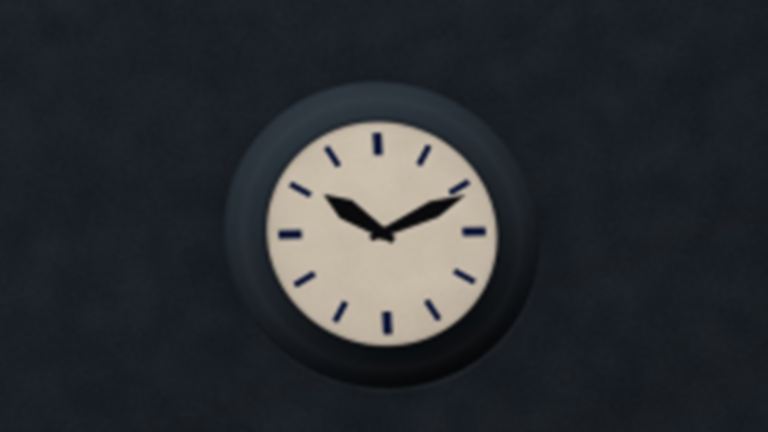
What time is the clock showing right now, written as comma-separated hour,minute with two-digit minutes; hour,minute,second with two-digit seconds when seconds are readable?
10,11
